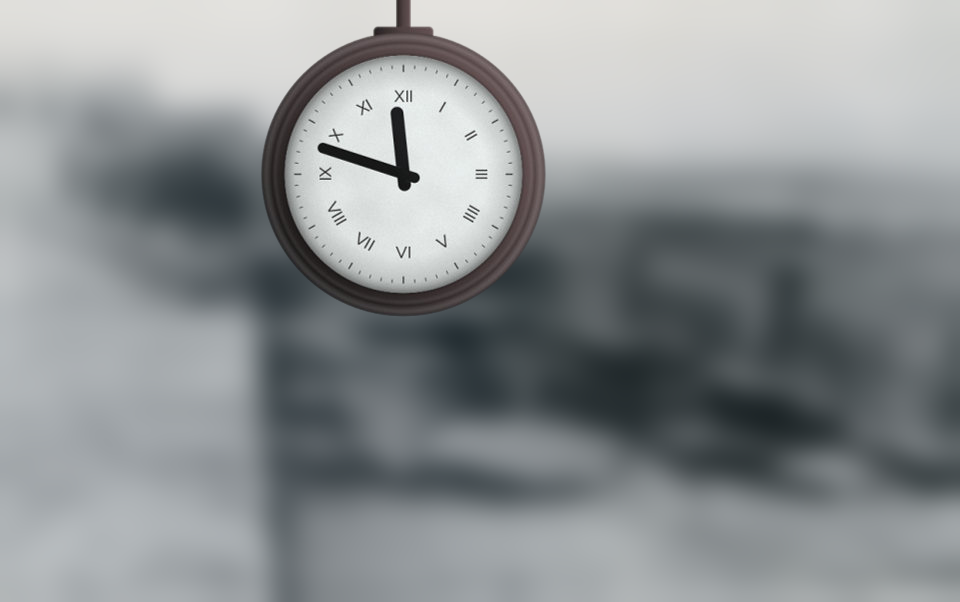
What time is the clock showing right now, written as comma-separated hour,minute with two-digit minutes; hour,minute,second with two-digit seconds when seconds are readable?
11,48
